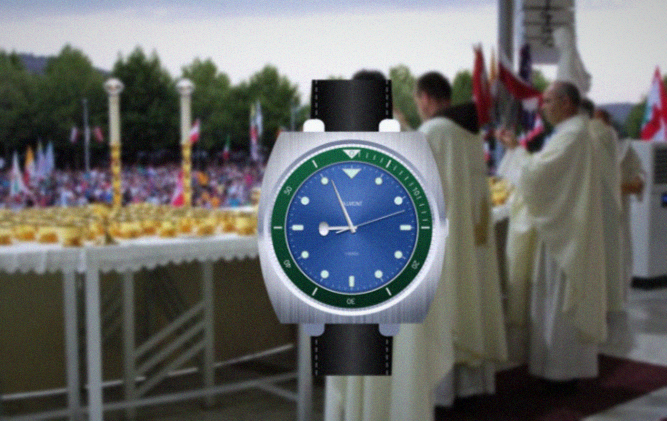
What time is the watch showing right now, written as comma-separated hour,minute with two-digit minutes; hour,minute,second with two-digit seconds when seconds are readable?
8,56,12
